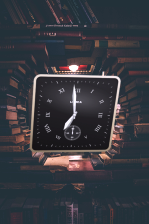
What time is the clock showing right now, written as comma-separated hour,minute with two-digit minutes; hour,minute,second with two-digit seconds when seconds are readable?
6,59
